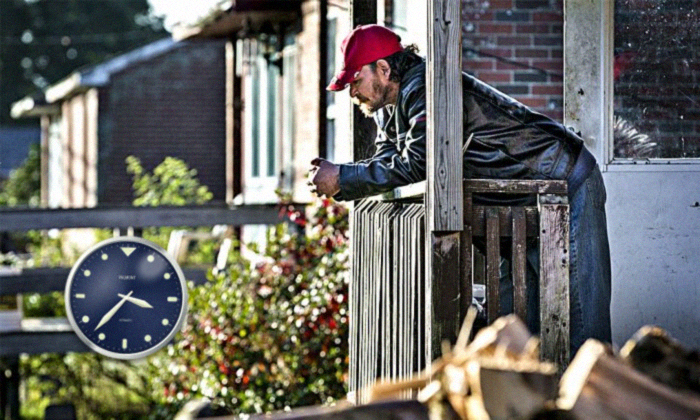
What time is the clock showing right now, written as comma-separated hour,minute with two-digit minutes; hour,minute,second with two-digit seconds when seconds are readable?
3,37
